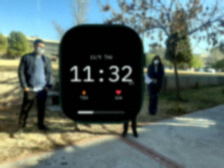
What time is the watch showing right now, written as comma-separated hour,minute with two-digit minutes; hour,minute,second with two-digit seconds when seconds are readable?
11,32
